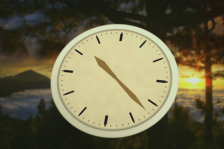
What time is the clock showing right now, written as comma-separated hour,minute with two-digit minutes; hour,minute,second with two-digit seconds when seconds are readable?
10,22
